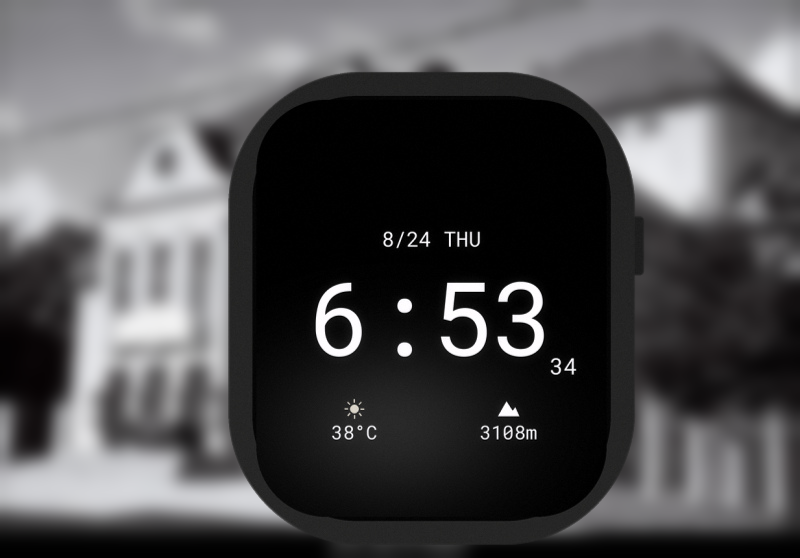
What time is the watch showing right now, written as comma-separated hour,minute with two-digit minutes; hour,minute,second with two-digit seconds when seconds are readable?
6,53,34
